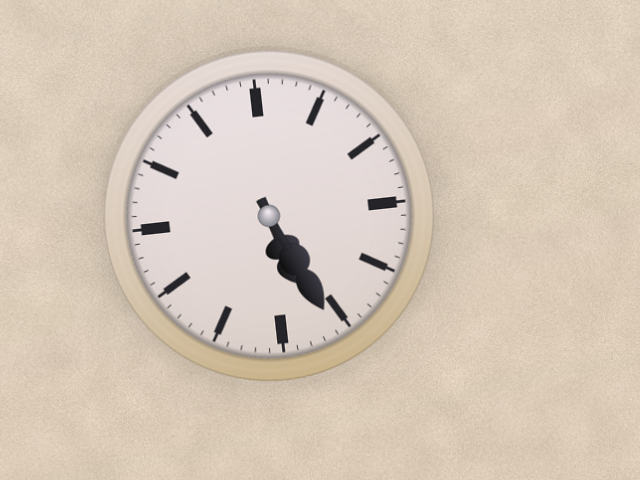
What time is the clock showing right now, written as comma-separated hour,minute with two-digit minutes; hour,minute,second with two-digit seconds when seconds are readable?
5,26
